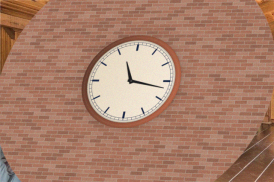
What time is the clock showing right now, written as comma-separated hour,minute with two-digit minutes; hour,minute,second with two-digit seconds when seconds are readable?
11,17
